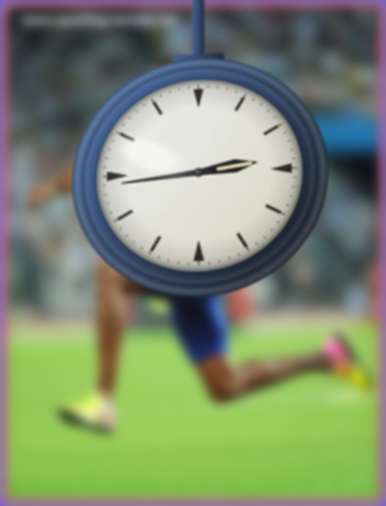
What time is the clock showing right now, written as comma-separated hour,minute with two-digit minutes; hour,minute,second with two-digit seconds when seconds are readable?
2,44
